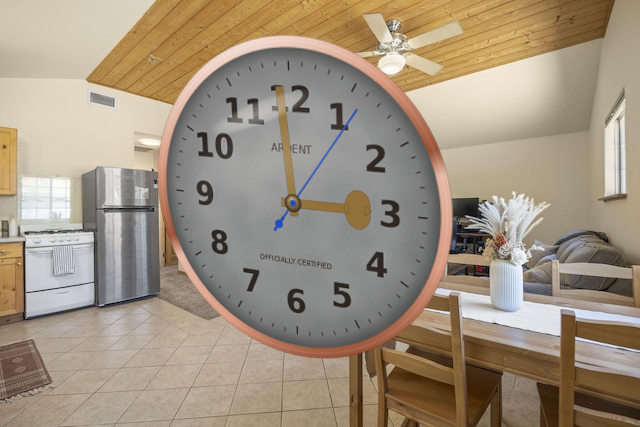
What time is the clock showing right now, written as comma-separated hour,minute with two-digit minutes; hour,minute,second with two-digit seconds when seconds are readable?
2,59,06
